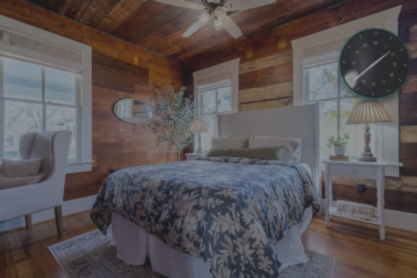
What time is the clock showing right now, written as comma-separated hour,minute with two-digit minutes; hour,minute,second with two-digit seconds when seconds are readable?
1,38
